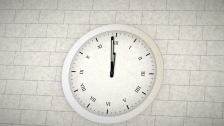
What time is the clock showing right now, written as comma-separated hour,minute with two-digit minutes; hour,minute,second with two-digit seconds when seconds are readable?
11,59
